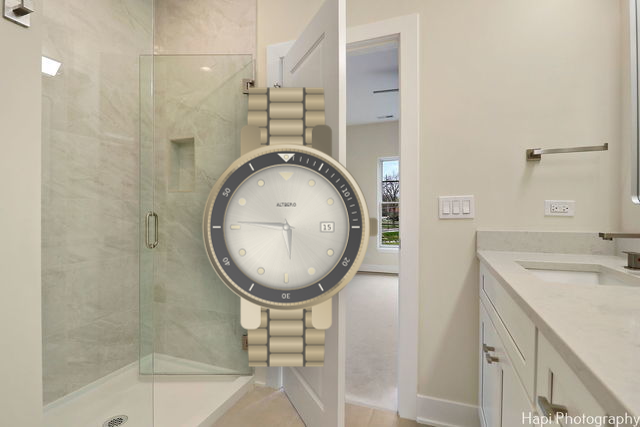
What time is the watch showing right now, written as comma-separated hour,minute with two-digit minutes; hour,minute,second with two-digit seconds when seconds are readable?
5,46
